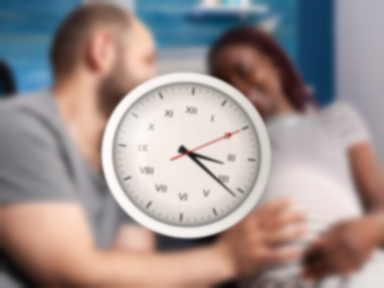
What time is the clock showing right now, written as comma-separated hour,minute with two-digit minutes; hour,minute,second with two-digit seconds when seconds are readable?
3,21,10
